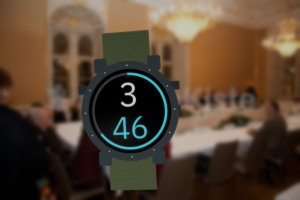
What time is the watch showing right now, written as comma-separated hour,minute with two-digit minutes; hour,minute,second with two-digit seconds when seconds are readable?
3,46
